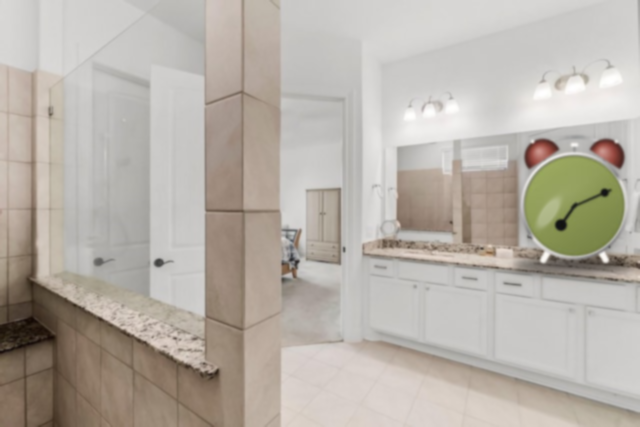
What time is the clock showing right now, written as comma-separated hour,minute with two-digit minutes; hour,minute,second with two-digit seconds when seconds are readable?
7,11
